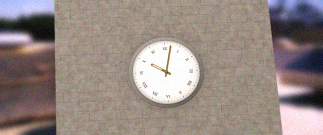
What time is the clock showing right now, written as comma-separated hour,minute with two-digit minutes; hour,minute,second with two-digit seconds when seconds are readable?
10,02
